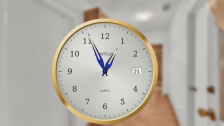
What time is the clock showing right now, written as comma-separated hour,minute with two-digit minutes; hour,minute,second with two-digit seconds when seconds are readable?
12,56
